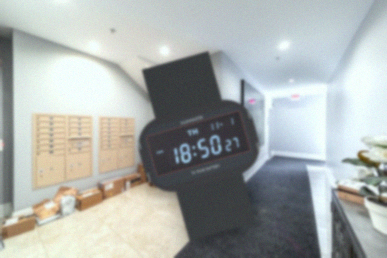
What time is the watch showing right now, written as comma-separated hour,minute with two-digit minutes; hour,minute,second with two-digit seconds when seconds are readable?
18,50
